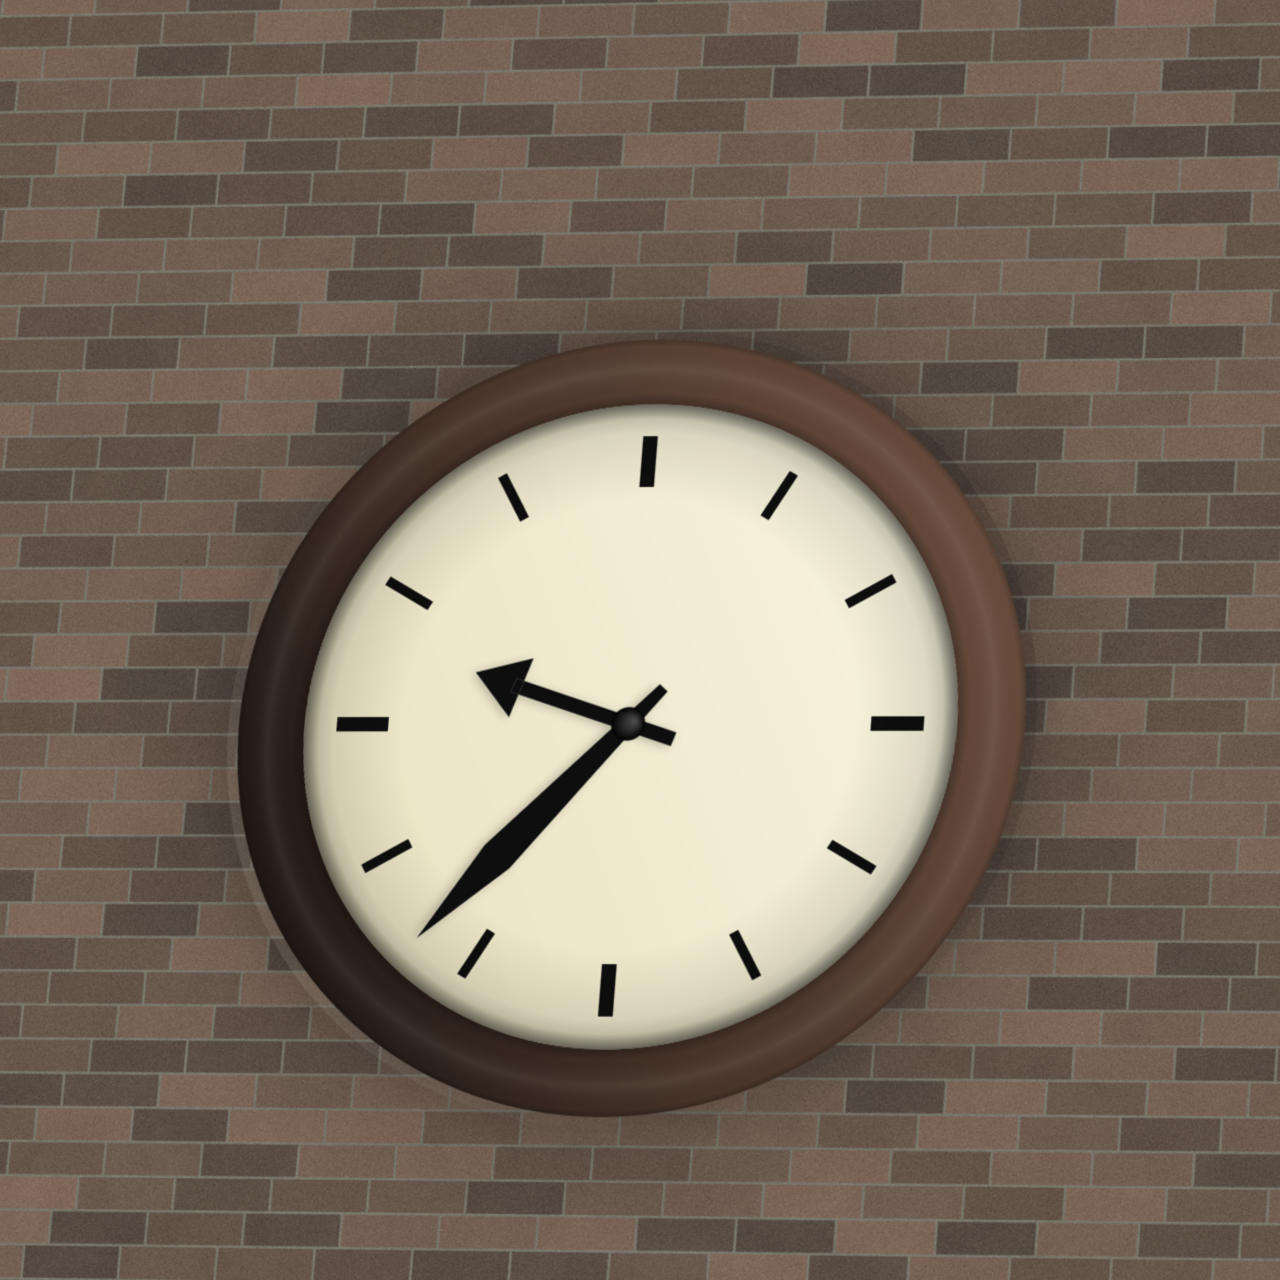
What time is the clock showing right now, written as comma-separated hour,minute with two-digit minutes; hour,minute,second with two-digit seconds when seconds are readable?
9,37
